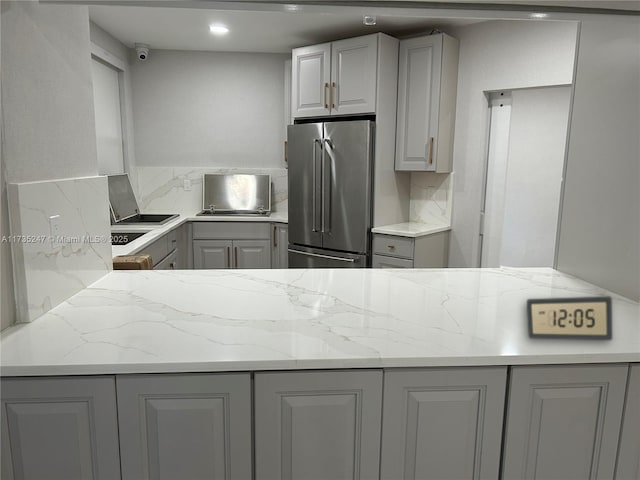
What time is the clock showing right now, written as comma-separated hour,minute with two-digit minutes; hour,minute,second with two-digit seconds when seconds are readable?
12,05
